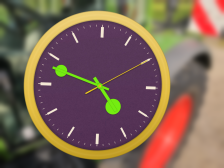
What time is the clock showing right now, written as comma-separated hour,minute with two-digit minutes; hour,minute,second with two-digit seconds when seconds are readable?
4,48,10
